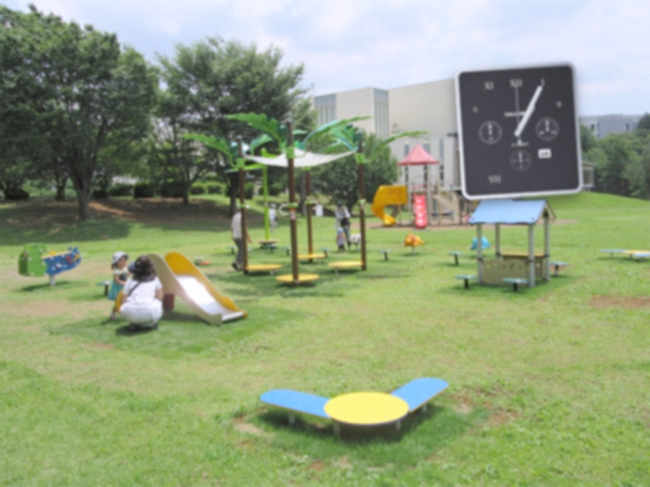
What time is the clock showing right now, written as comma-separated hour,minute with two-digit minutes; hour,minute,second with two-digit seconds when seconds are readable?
1,05
